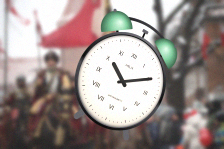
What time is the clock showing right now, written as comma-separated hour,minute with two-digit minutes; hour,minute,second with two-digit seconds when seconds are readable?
10,10
